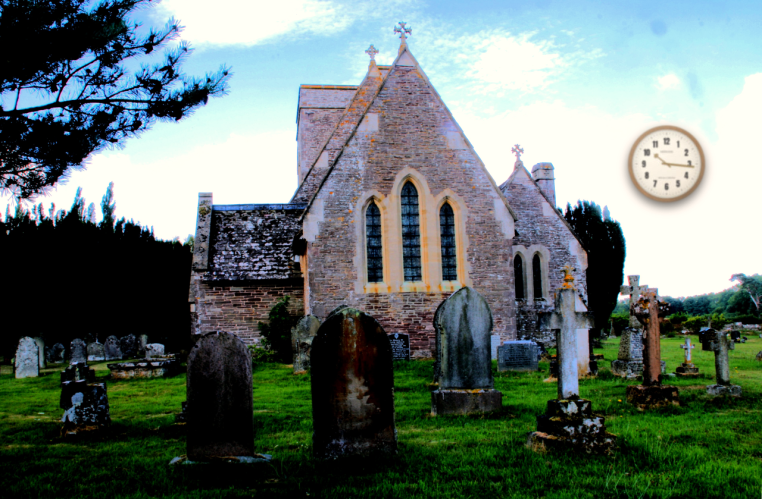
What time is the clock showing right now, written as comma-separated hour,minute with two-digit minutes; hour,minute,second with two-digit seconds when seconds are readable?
10,16
